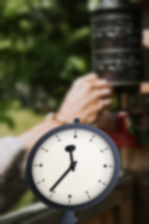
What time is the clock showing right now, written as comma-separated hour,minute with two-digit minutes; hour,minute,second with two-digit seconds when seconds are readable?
11,36
